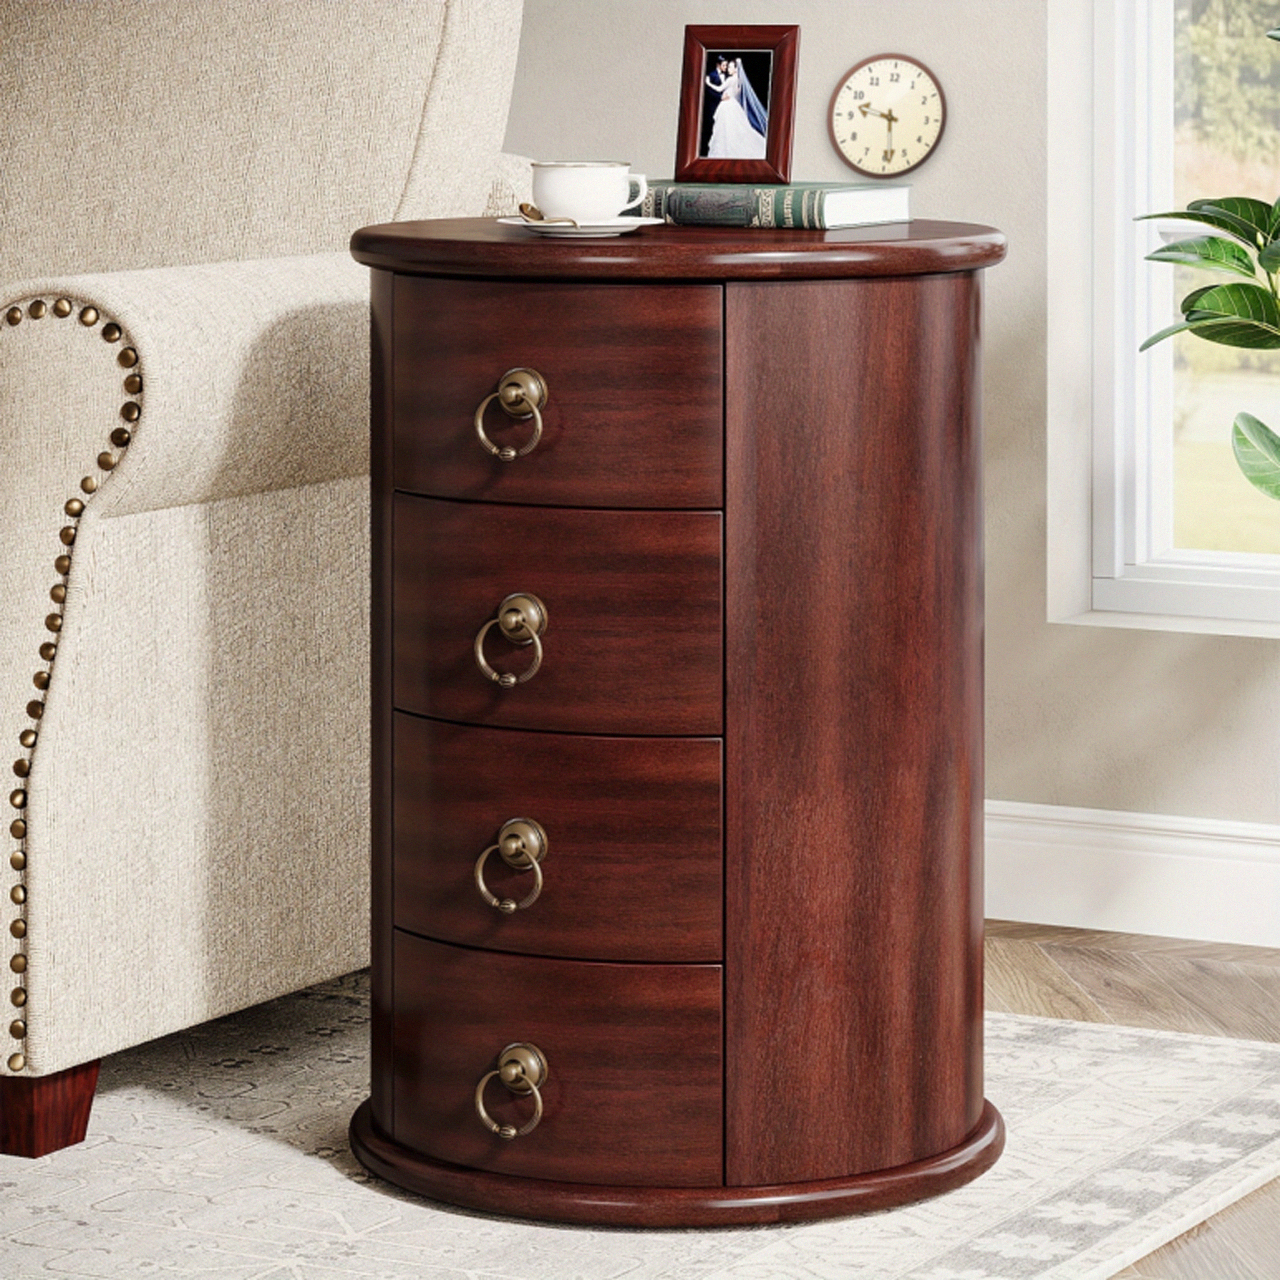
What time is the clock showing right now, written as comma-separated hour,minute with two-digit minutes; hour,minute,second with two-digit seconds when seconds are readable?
9,29
